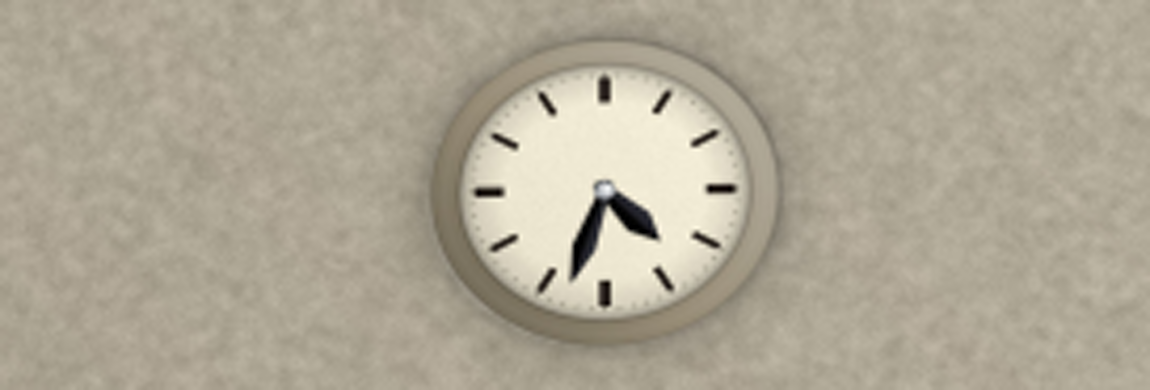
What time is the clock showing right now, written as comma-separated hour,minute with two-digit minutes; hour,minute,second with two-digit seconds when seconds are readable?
4,33
